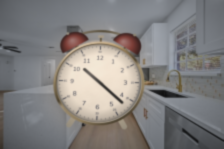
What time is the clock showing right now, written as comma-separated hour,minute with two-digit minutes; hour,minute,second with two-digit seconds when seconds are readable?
10,22
